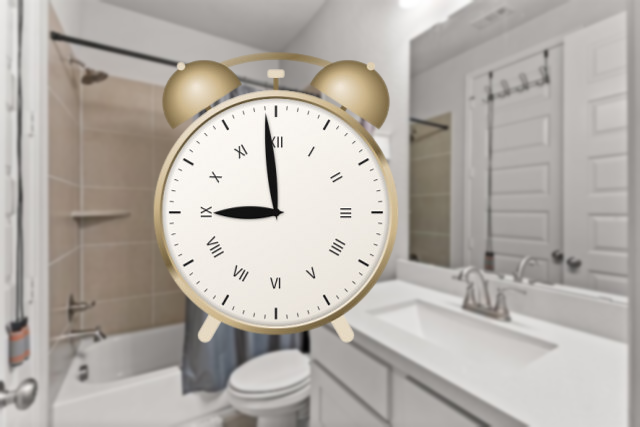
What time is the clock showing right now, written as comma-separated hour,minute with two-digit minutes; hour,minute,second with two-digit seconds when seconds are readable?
8,59
